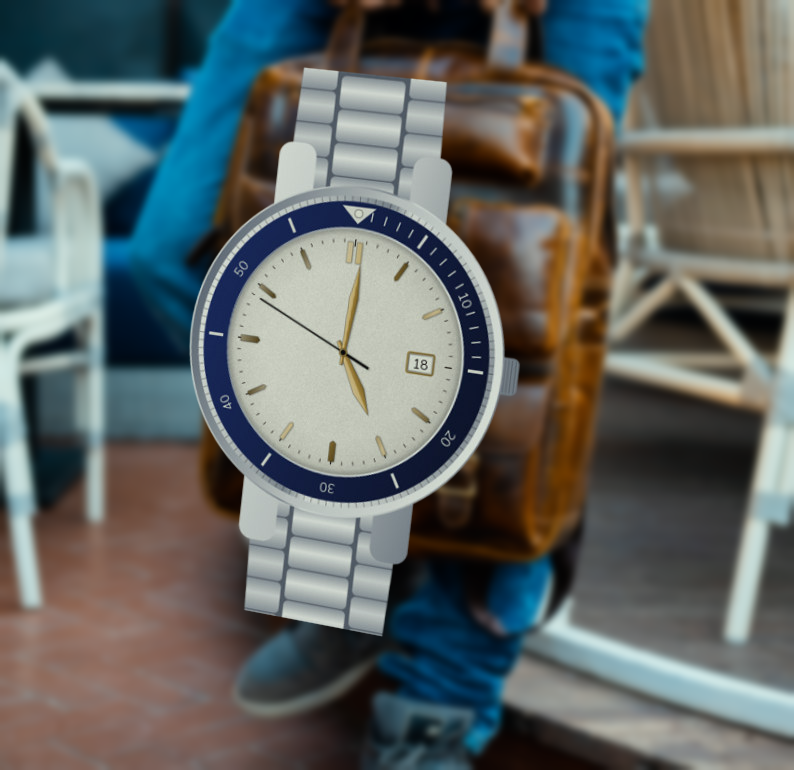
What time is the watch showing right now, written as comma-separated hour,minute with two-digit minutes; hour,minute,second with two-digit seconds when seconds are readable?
5,00,49
